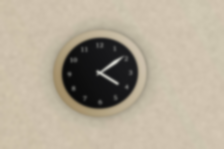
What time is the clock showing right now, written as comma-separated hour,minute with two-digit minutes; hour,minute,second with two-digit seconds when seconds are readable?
4,09
